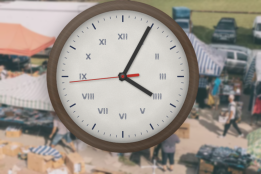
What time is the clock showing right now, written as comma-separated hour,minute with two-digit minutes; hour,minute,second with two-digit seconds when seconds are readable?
4,04,44
